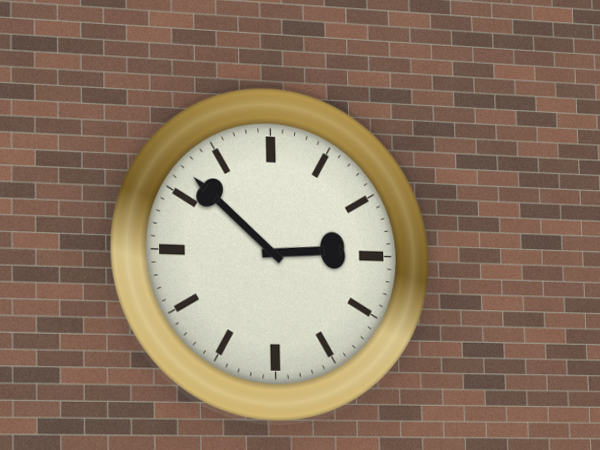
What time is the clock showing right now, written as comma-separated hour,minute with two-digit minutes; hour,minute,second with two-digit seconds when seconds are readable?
2,52
